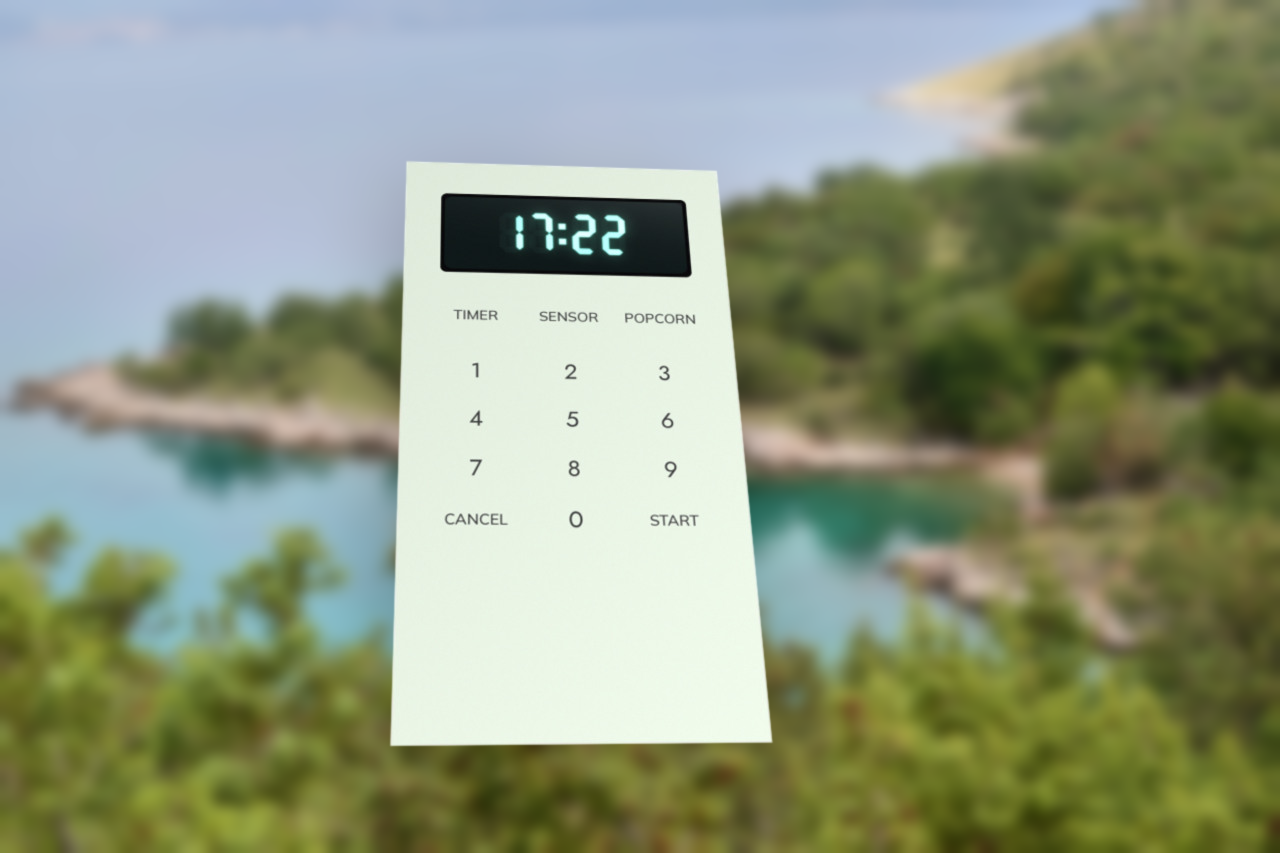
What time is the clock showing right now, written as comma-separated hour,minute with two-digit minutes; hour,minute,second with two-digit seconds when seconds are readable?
17,22
